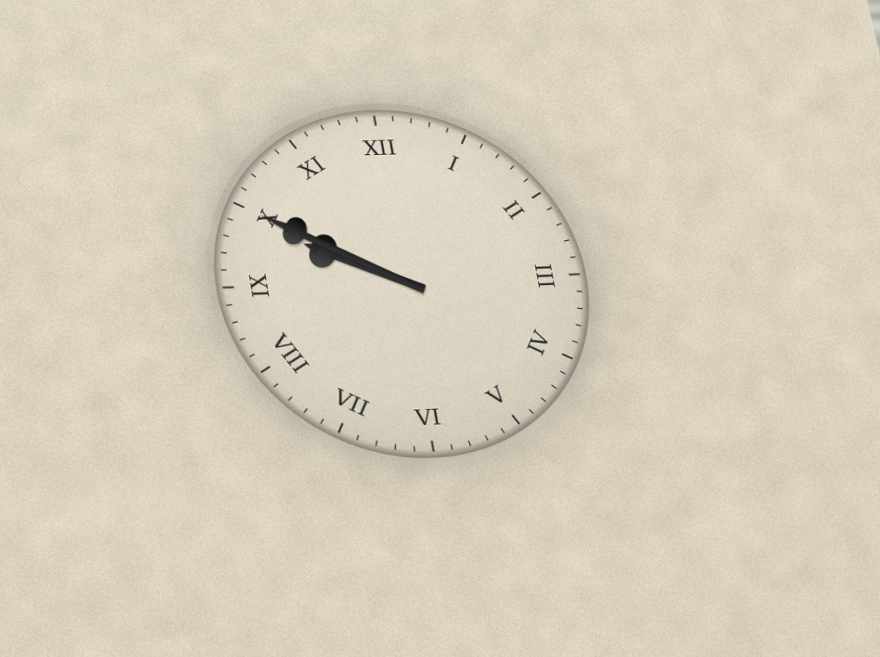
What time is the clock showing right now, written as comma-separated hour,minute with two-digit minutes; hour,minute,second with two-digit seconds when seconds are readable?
9,50
